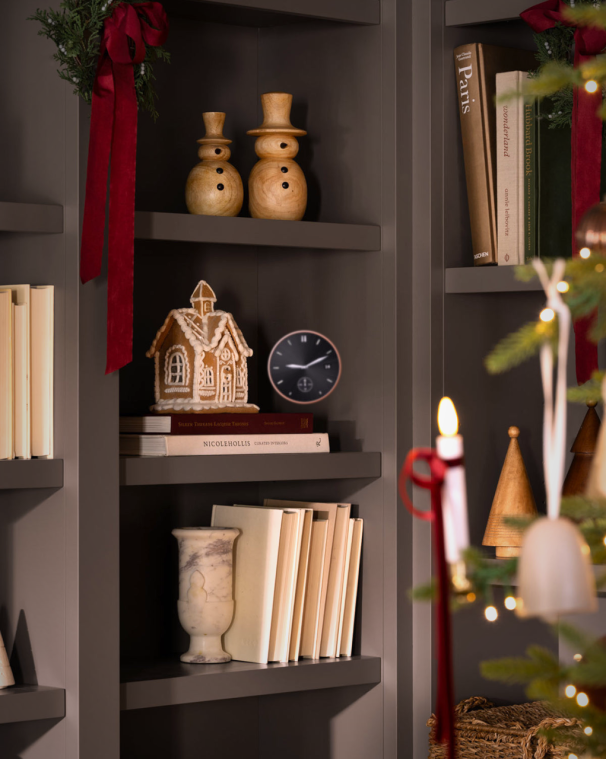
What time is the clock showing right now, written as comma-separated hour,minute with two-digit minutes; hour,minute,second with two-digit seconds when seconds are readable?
9,11
